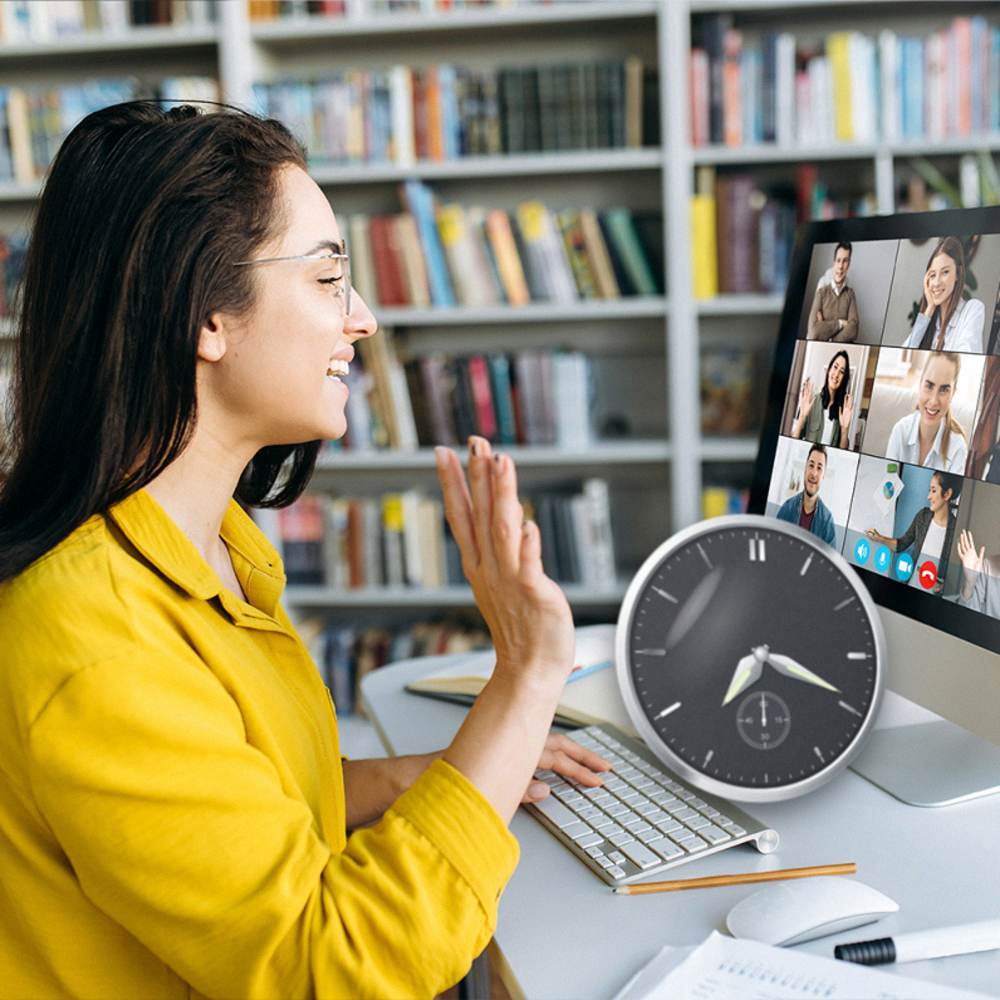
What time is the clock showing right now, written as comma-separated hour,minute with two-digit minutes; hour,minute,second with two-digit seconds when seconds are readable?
7,19
